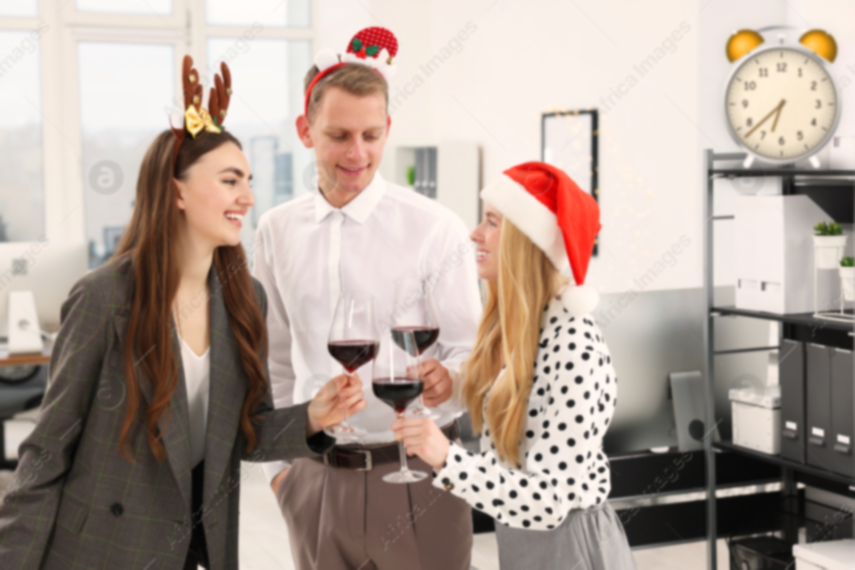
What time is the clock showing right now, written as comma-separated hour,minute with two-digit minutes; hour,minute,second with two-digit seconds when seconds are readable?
6,38
